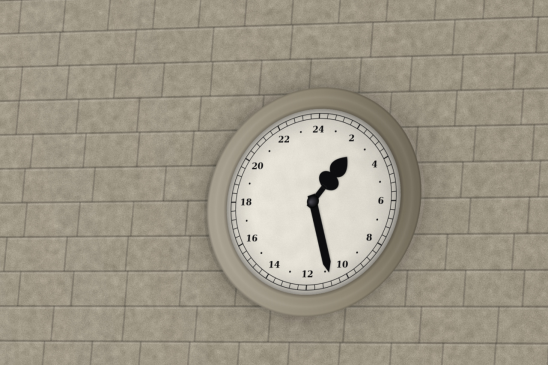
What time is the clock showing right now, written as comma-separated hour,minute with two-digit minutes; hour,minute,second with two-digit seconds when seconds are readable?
2,27
